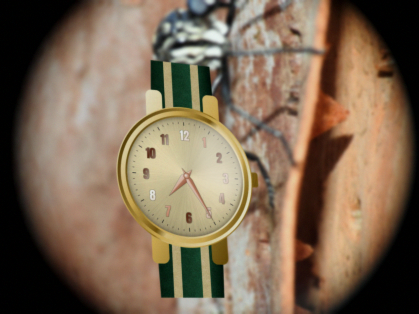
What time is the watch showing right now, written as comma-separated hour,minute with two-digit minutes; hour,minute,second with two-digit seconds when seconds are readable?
7,25
